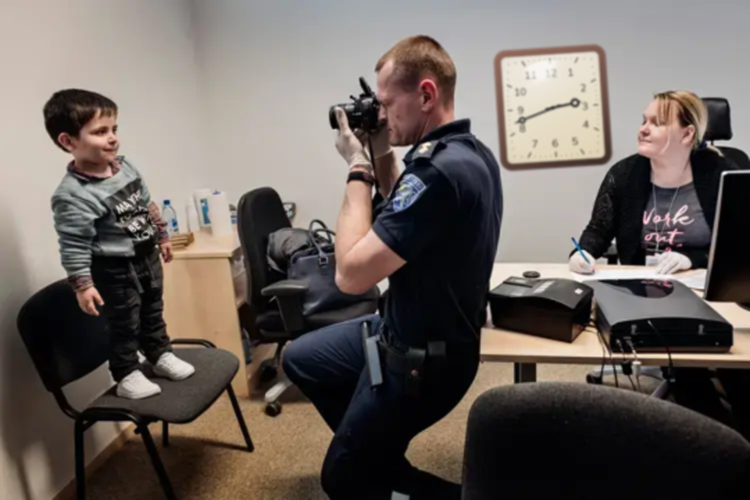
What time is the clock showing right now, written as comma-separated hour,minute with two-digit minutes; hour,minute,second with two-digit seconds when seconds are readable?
2,42
